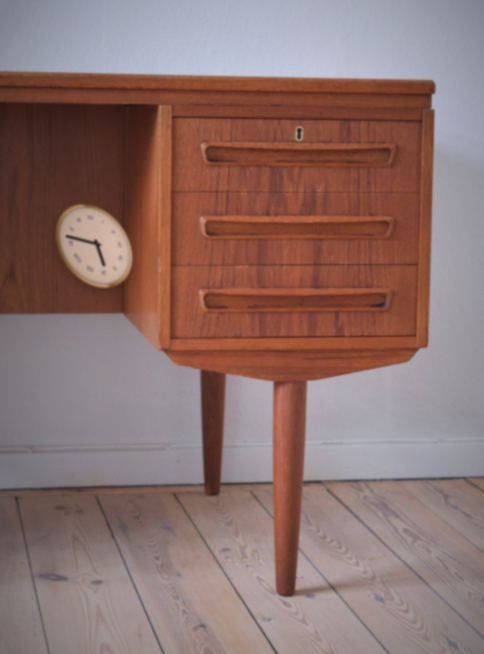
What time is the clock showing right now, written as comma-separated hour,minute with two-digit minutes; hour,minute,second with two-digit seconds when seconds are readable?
5,47
